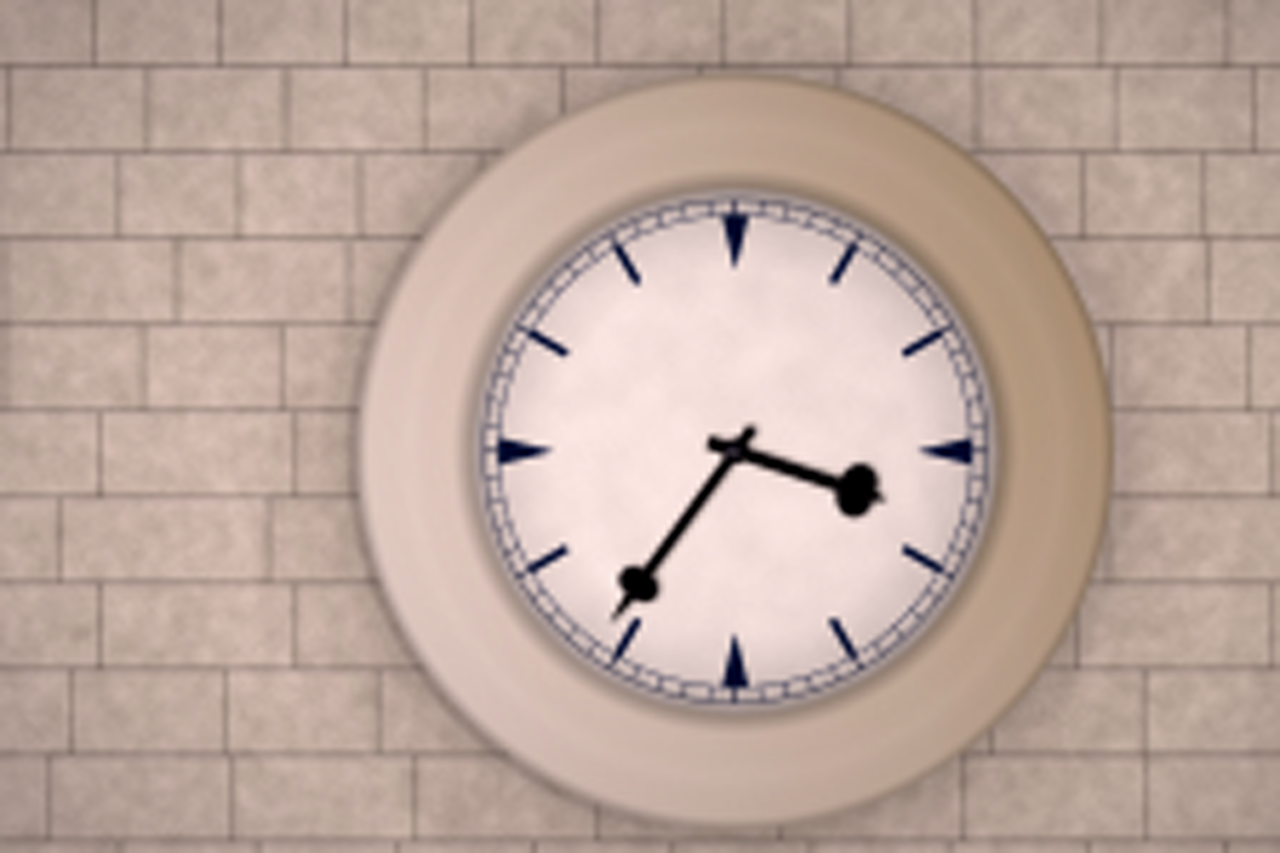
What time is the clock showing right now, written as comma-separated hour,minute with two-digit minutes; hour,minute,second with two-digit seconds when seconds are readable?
3,36
